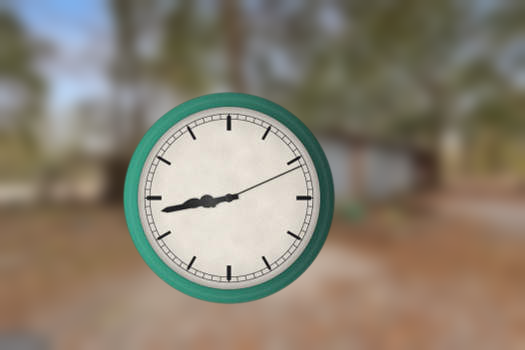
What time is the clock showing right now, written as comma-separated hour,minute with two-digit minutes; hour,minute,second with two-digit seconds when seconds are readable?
8,43,11
